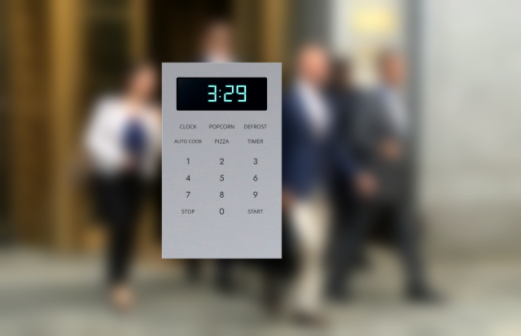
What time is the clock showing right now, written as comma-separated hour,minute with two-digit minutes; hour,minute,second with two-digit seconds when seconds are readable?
3,29
